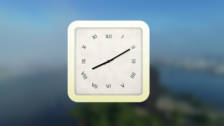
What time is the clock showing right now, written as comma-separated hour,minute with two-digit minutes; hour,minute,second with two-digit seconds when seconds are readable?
8,10
